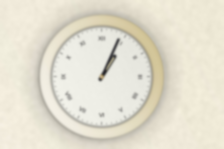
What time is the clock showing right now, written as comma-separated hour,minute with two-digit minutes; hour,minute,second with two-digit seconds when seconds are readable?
1,04
